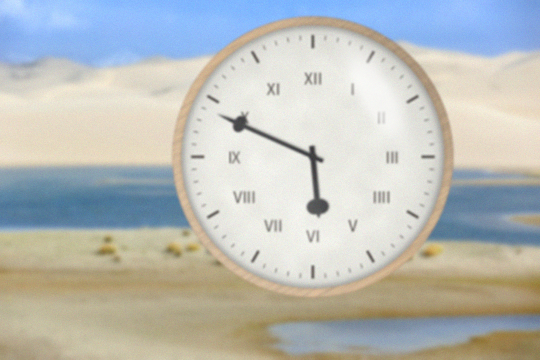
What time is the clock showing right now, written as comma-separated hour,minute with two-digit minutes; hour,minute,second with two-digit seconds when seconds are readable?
5,49
